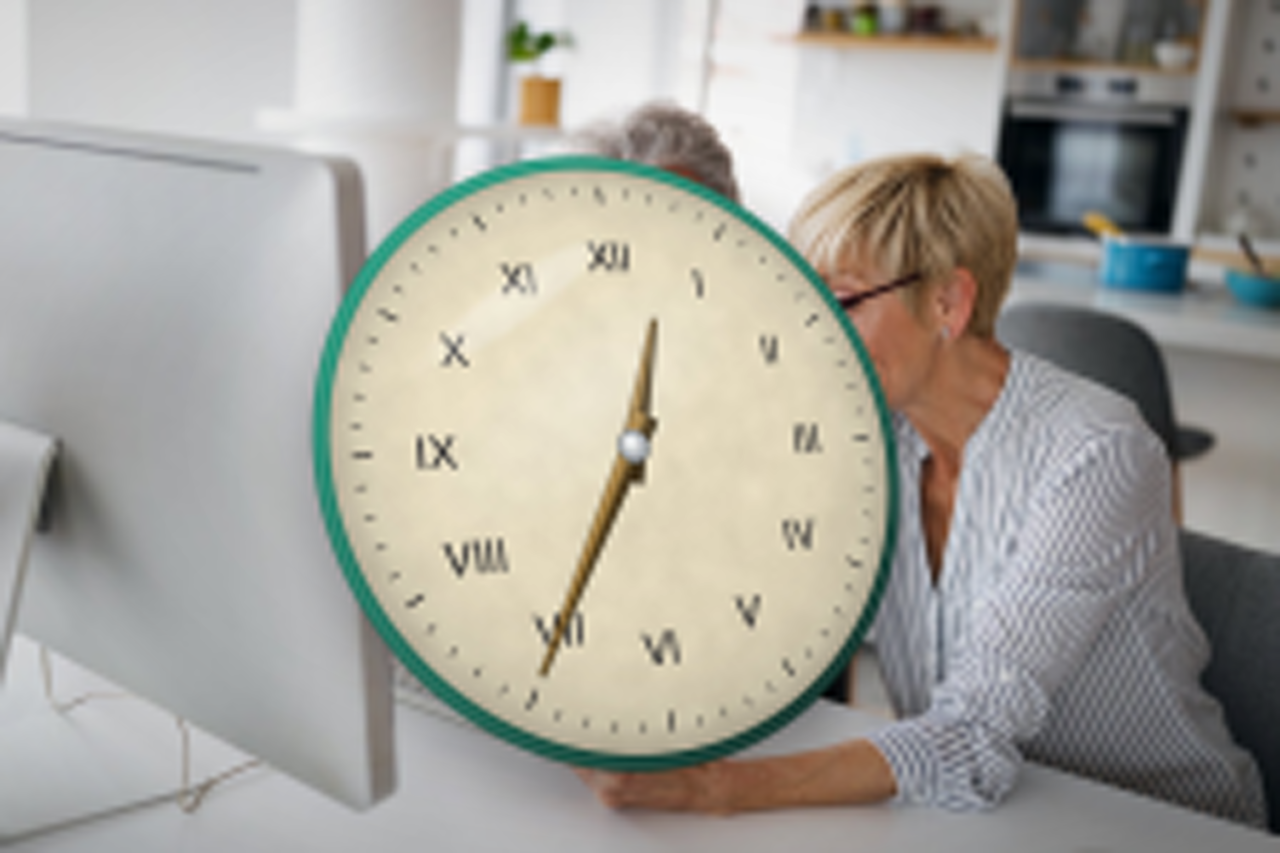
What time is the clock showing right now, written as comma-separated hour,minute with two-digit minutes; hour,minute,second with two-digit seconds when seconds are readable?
12,35
